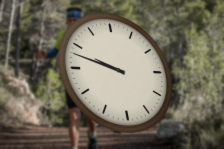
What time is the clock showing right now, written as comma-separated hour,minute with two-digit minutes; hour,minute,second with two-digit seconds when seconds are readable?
9,48
